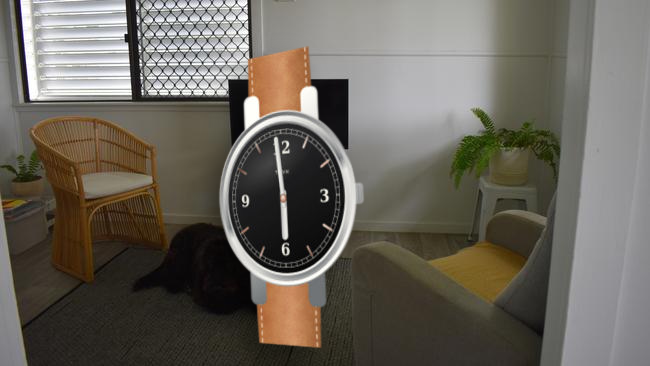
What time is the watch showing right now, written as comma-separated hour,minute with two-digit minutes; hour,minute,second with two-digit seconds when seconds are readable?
5,59
